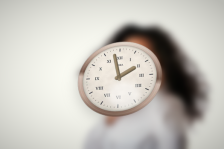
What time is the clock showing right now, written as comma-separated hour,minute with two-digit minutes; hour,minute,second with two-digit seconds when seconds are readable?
1,58
